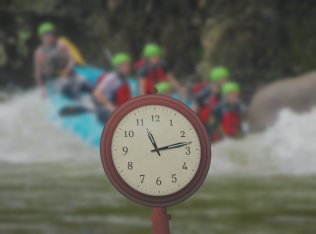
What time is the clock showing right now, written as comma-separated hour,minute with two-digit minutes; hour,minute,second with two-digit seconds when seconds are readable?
11,13
